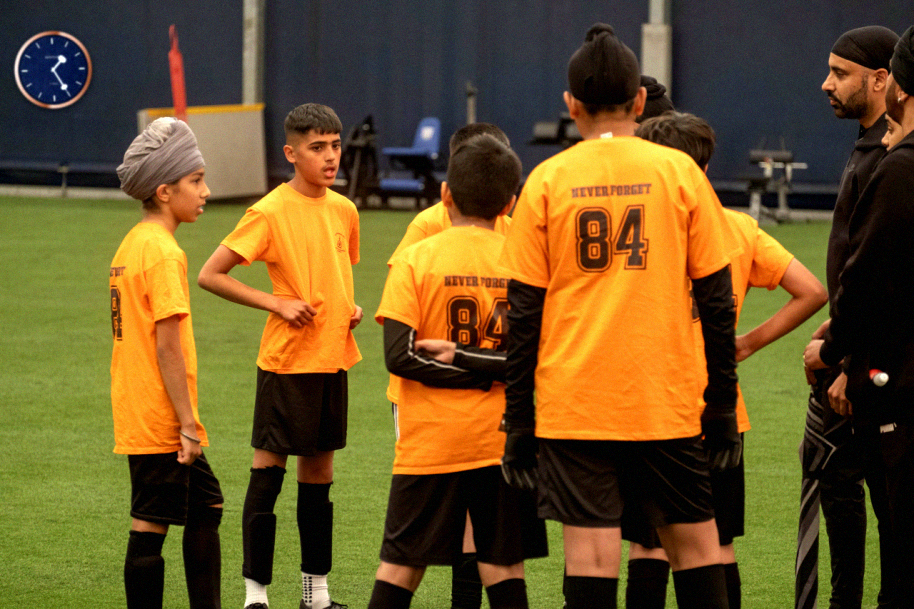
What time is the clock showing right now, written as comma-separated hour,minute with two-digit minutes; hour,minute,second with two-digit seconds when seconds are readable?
1,25
